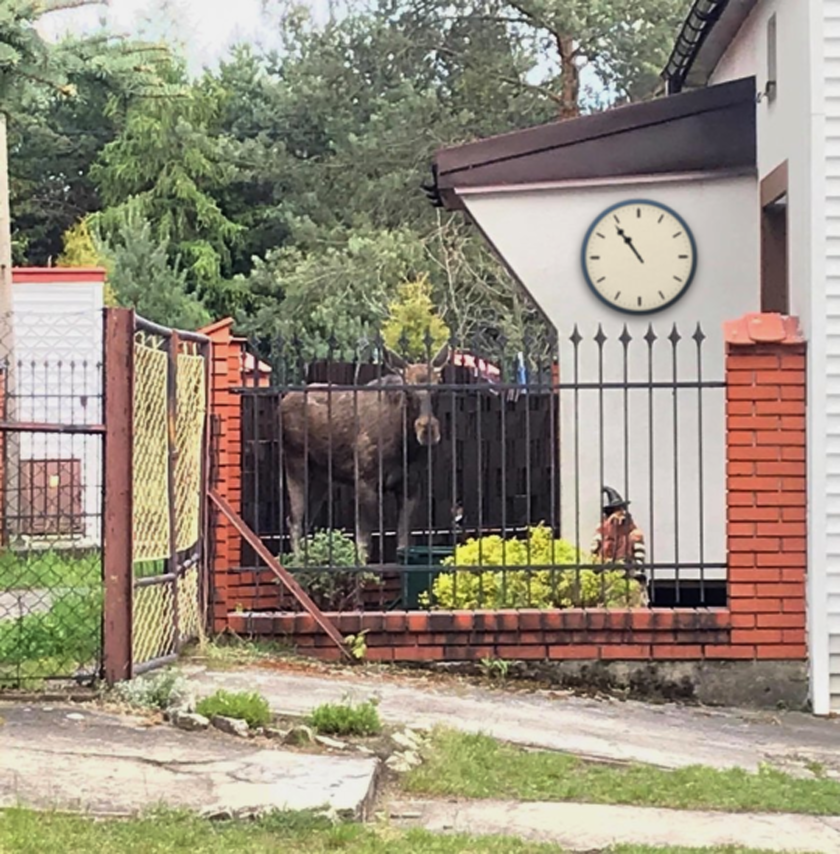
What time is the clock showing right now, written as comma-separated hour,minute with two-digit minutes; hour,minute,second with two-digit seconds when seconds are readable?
10,54
